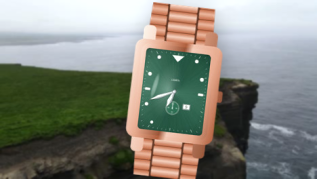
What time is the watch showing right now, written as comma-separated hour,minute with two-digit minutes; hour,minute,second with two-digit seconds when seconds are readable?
6,41
